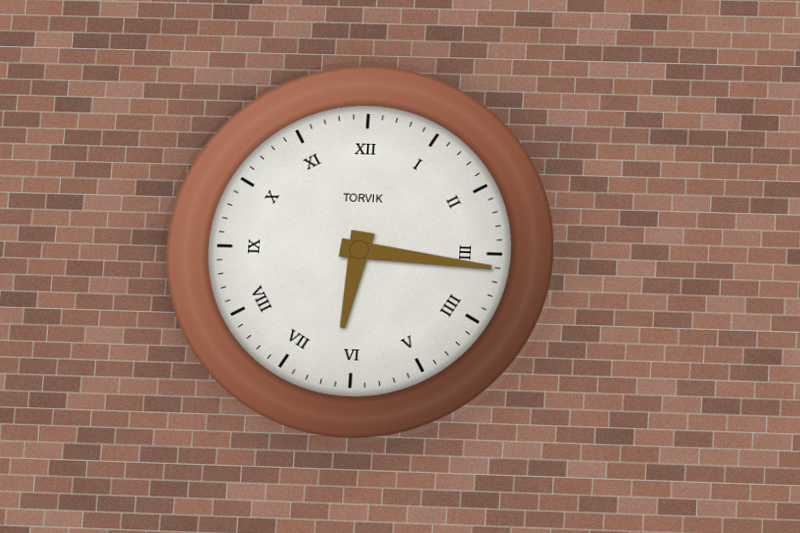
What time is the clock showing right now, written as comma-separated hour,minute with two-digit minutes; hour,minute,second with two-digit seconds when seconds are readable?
6,16
